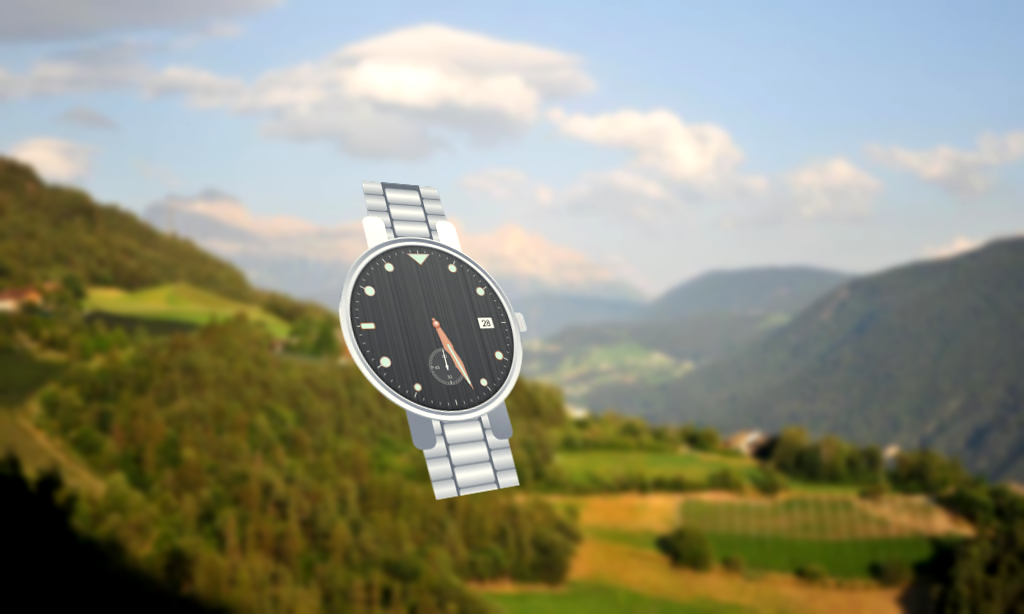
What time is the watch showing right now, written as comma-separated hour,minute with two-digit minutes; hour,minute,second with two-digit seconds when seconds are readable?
5,27
